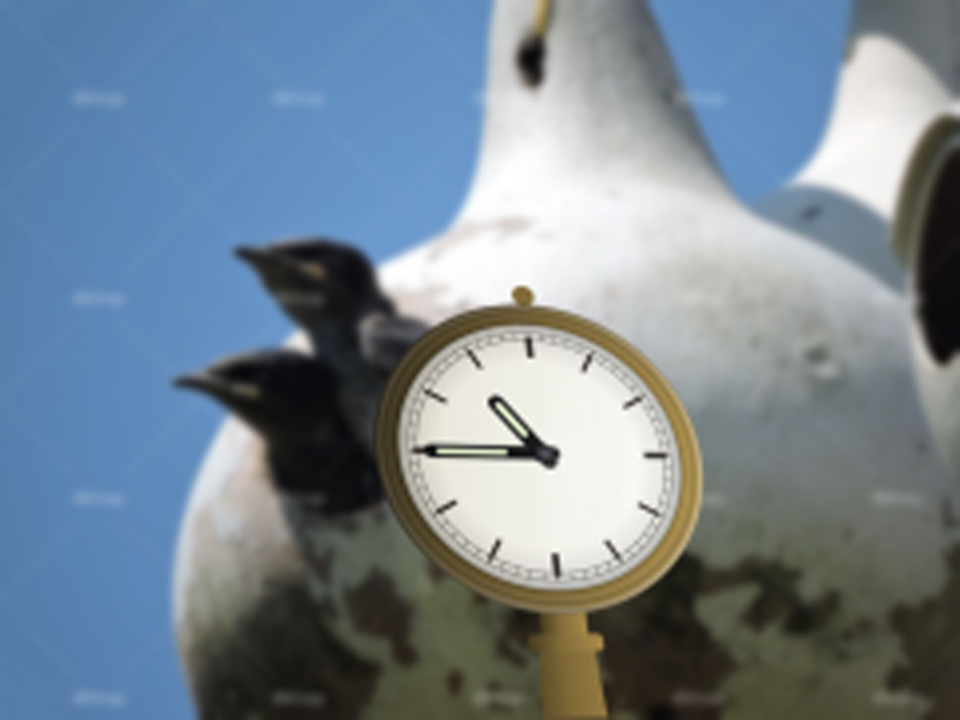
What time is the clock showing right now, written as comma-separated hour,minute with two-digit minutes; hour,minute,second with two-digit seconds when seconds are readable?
10,45
